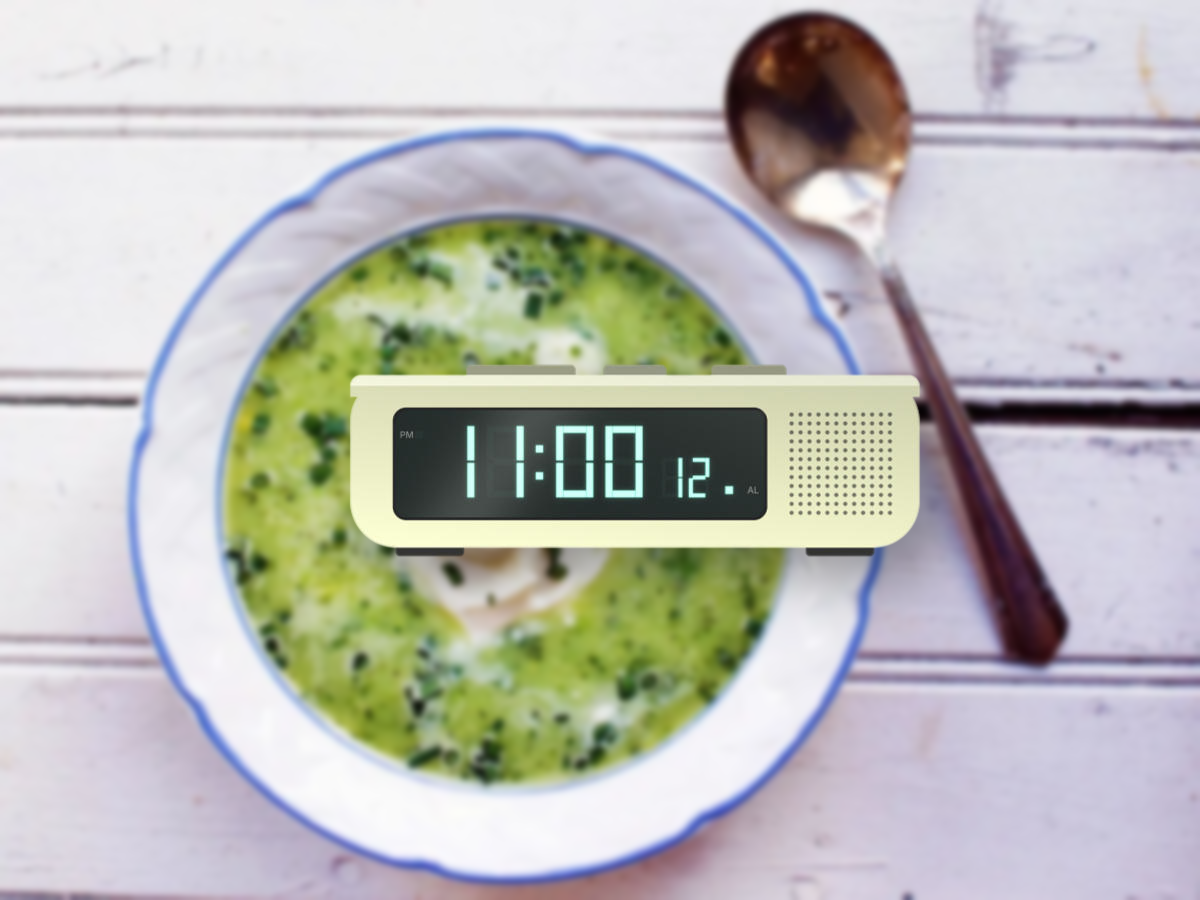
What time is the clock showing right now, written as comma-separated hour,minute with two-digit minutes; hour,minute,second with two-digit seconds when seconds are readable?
11,00,12
